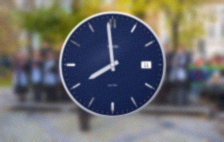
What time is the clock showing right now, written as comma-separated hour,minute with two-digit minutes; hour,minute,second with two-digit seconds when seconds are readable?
7,59
